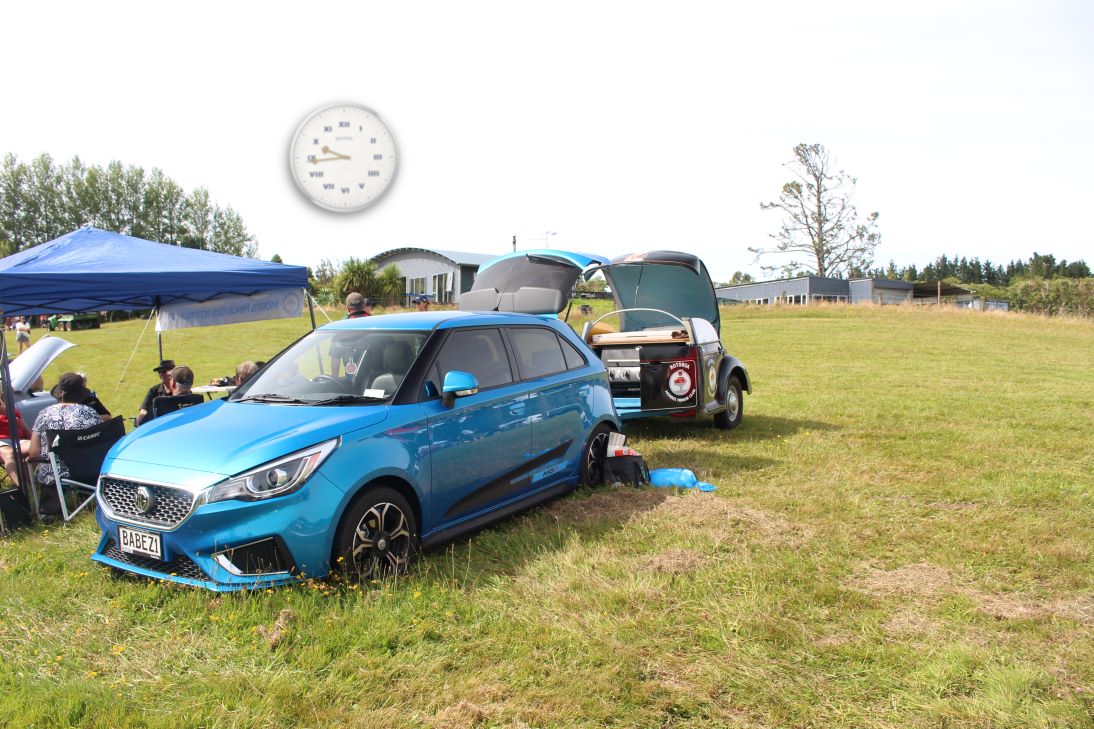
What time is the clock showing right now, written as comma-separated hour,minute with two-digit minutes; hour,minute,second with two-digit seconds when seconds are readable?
9,44
